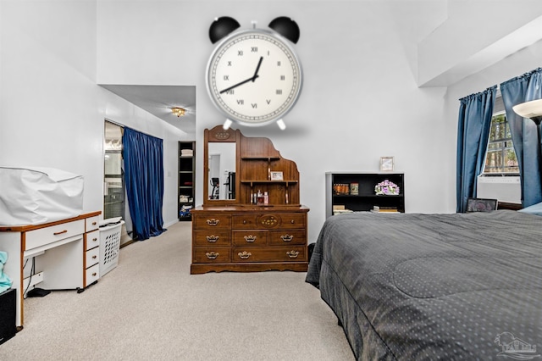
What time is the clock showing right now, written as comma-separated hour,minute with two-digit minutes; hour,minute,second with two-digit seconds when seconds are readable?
12,41
